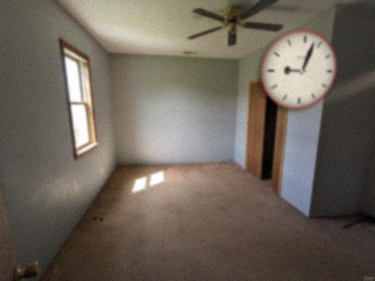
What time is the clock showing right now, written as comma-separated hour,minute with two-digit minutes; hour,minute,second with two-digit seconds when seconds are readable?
9,03
